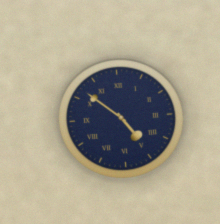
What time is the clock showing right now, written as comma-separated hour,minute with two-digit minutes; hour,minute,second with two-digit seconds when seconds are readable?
4,52
